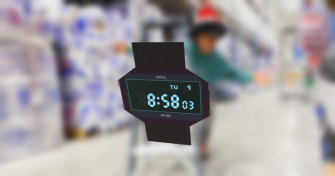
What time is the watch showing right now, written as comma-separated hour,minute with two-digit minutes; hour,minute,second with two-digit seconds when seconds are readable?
8,58,03
